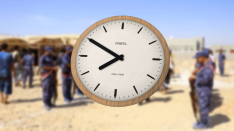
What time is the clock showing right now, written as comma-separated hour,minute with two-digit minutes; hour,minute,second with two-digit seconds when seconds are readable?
7,50
